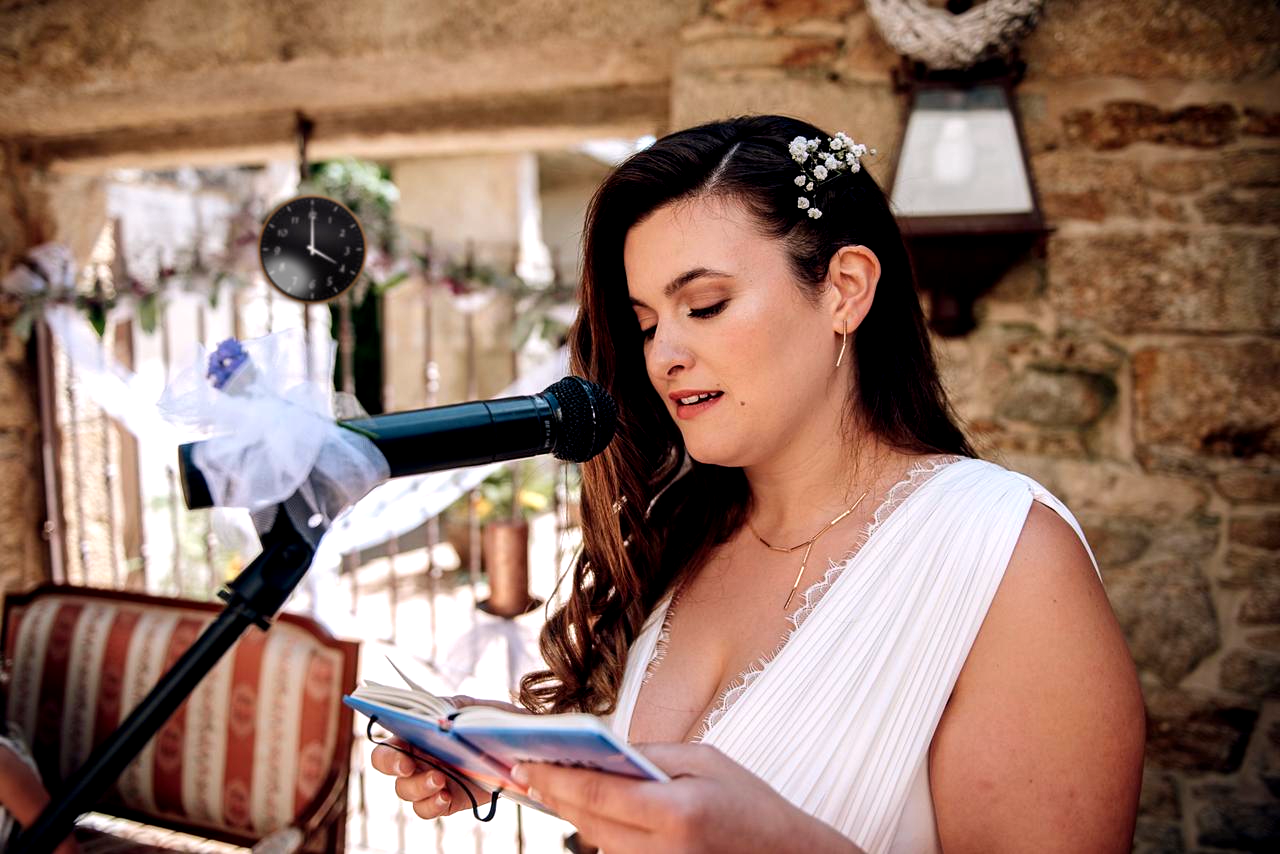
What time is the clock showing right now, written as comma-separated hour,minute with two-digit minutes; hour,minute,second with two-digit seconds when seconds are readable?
4,00
